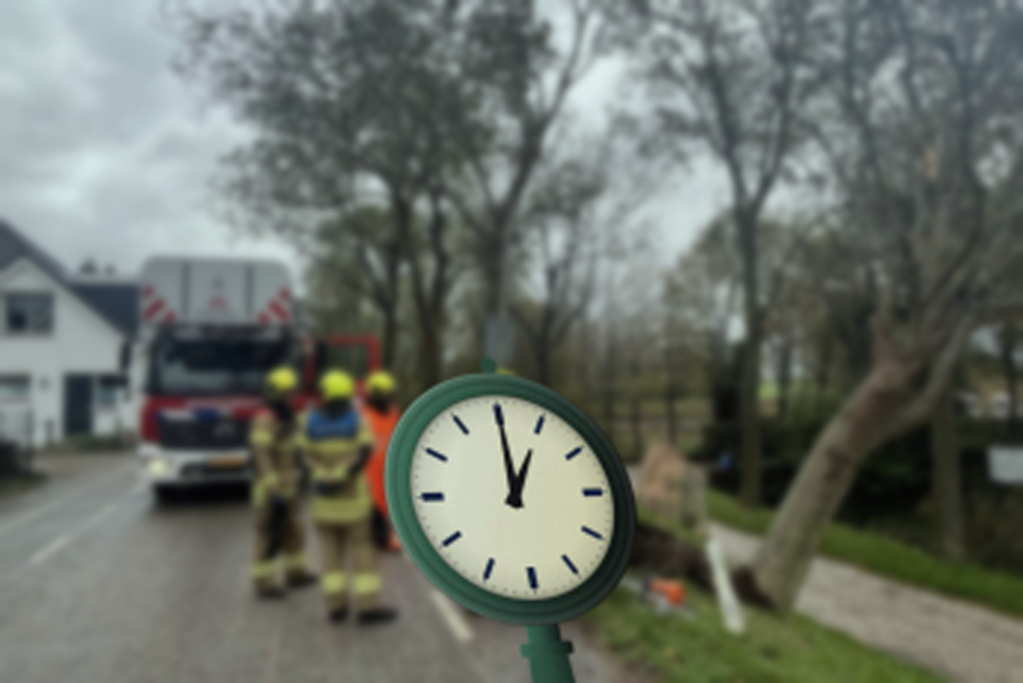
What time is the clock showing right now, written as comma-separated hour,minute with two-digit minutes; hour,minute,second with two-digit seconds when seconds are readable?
1,00
